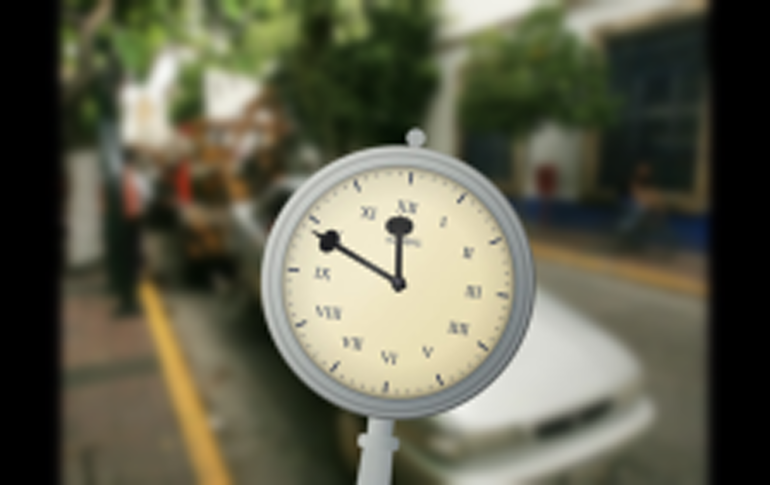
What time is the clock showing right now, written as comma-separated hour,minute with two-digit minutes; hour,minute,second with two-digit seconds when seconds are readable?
11,49
